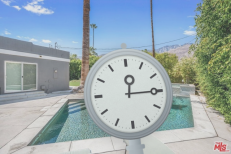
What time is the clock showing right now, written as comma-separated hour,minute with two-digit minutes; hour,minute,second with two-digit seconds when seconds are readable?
12,15
